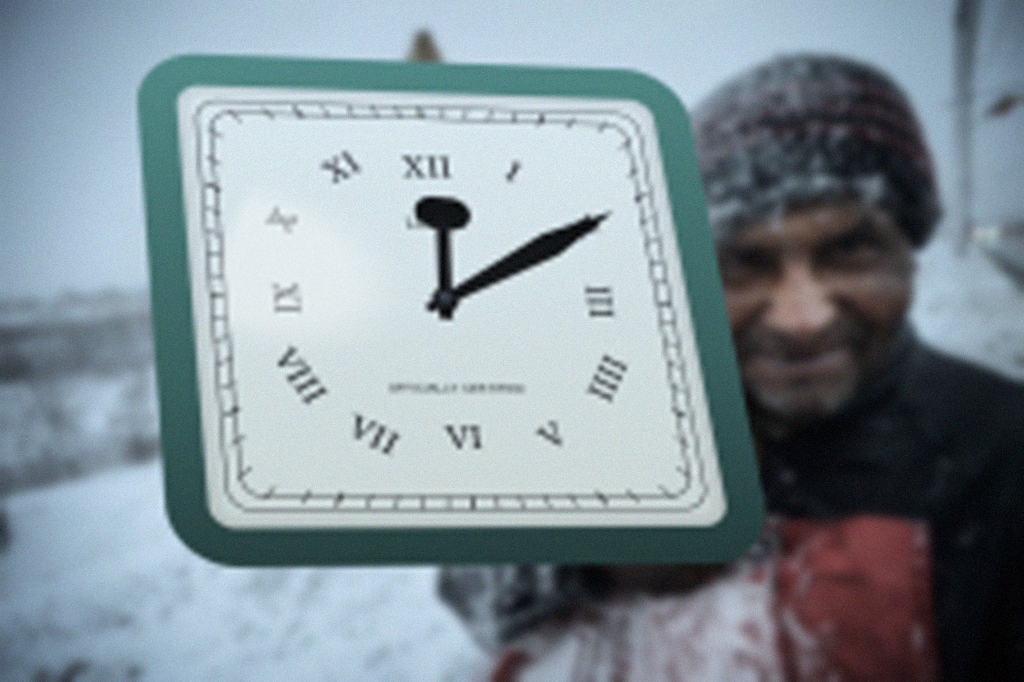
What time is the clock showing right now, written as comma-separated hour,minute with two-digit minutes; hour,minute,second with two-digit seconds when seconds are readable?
12,10
